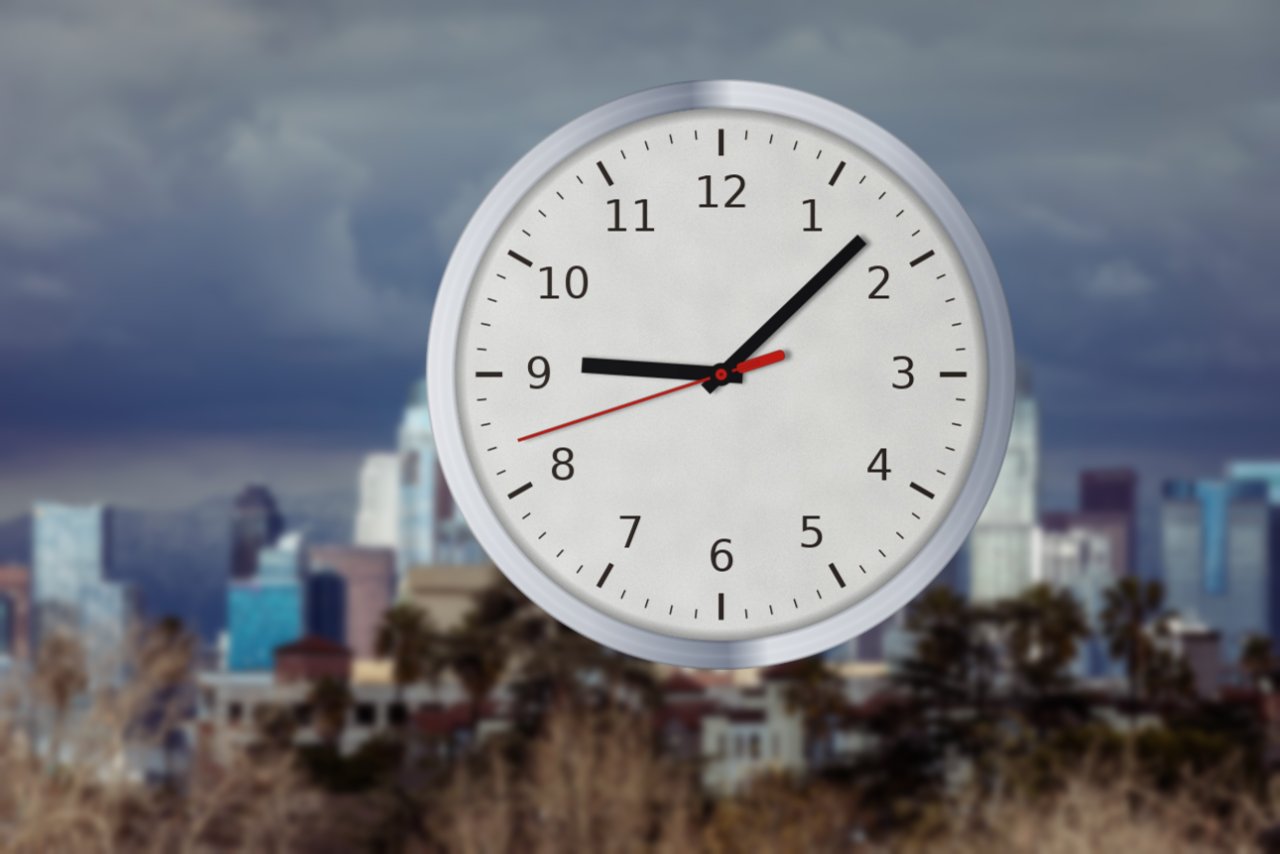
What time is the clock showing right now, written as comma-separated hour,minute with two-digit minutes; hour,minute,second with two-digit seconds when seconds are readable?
9,07,42
